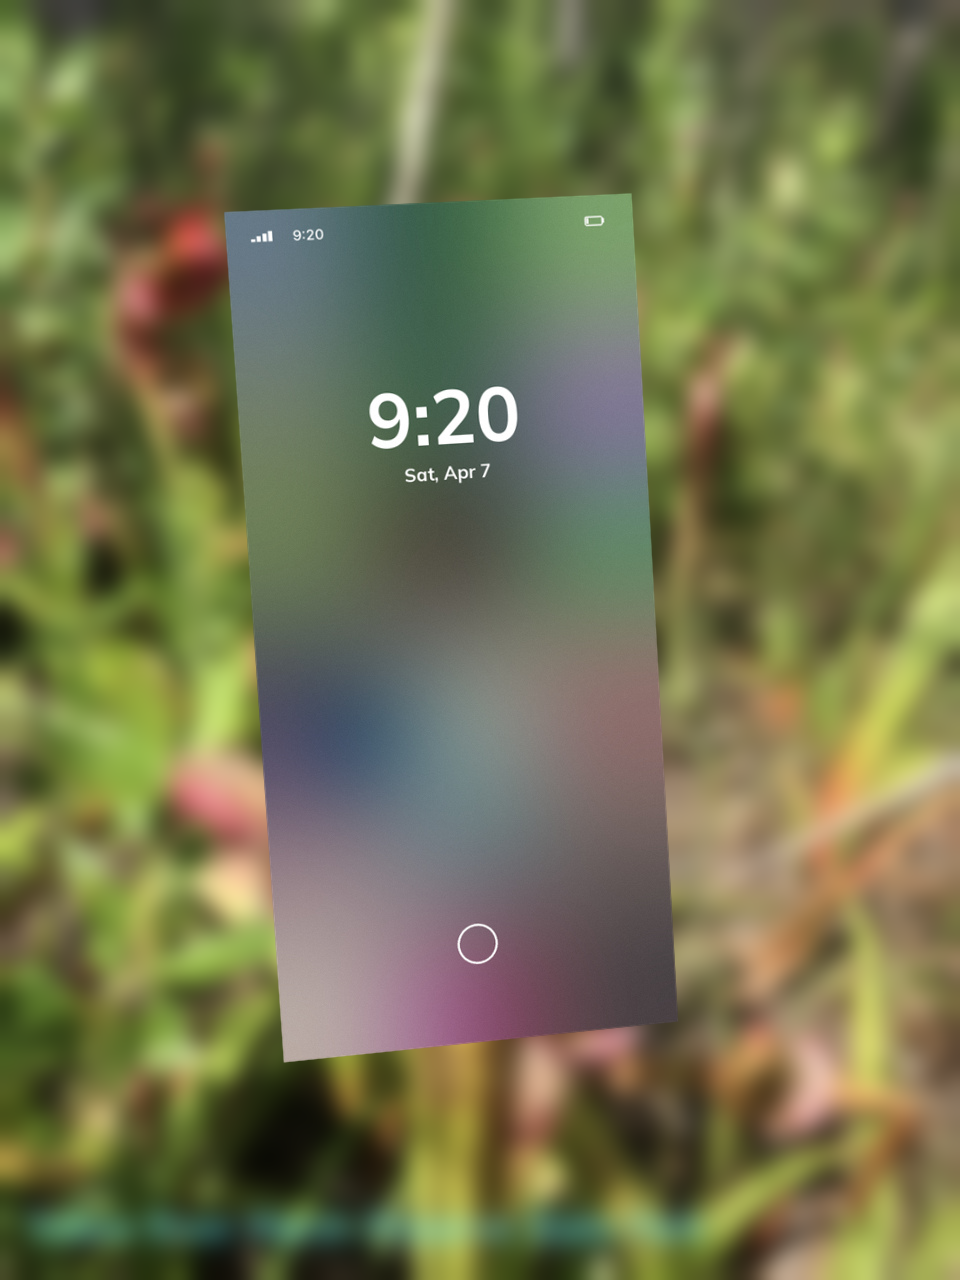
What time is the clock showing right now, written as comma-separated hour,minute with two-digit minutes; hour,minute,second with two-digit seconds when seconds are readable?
9,20
